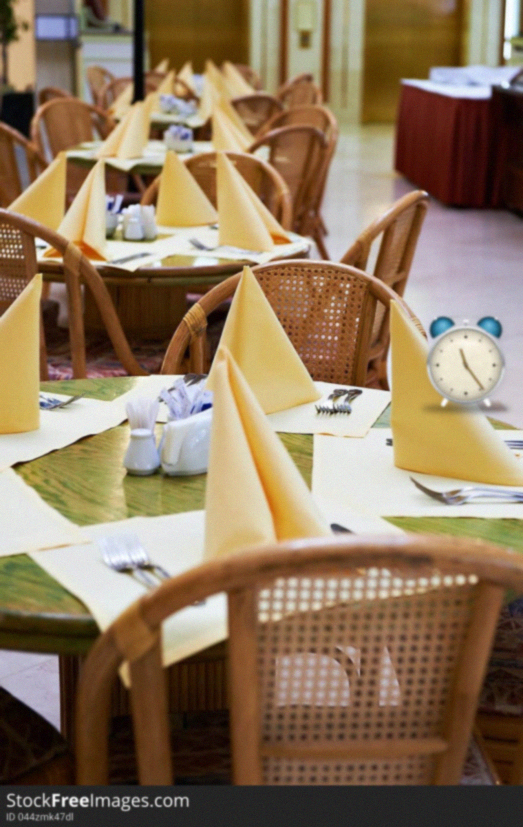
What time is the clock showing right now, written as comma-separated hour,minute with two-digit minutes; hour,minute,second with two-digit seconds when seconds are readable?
11,24
